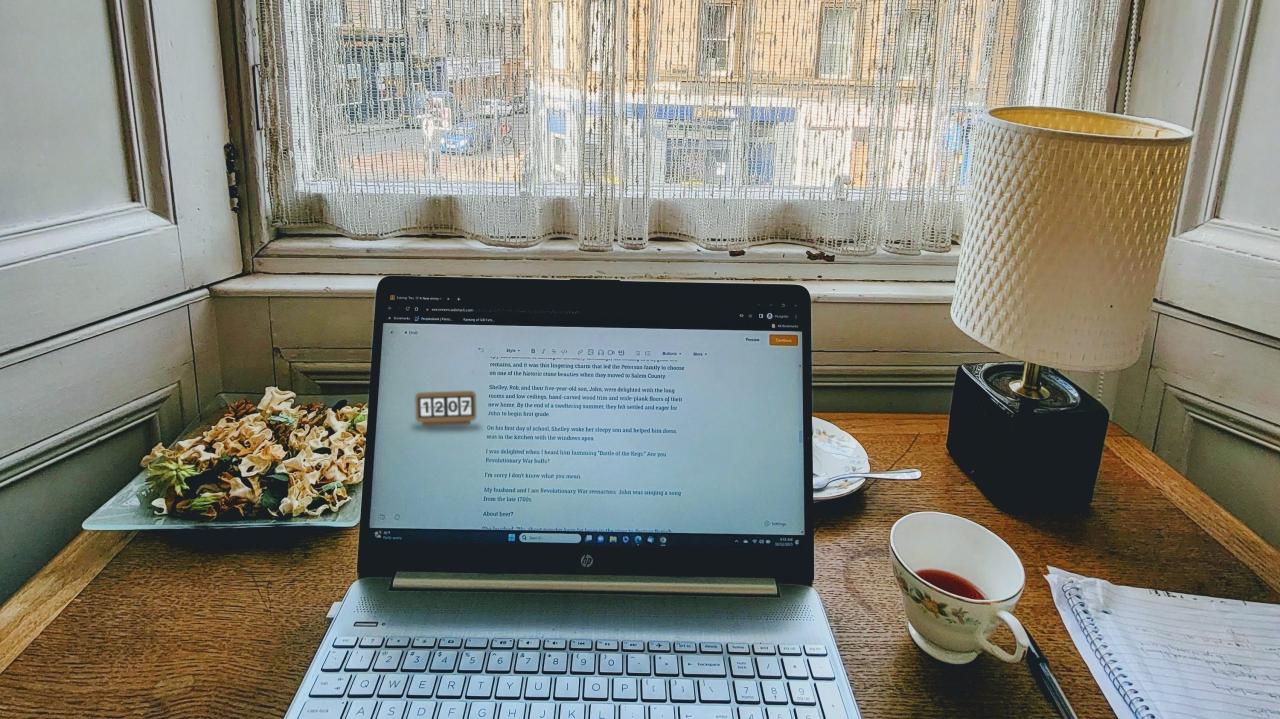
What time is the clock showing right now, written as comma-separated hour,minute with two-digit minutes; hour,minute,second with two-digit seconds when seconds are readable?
12,07
